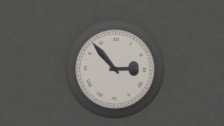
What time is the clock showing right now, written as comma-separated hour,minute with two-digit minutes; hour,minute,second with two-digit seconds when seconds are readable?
2,53
